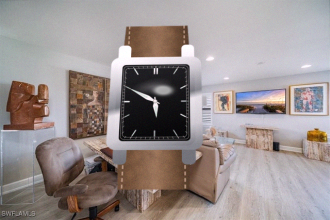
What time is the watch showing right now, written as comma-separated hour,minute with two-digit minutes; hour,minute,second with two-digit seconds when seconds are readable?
5,50
